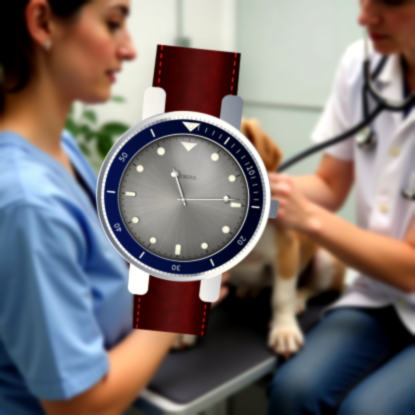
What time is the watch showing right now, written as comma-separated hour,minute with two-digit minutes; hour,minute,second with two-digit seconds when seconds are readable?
11,14
